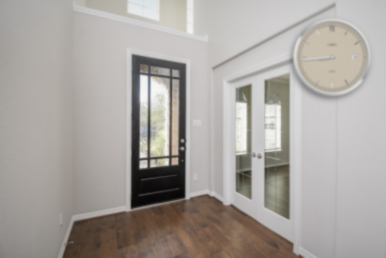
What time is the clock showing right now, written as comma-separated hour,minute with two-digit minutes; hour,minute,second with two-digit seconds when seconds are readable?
8,44
